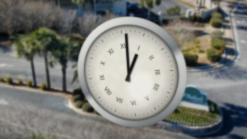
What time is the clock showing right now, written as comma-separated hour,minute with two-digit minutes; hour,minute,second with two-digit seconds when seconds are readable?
1,01
